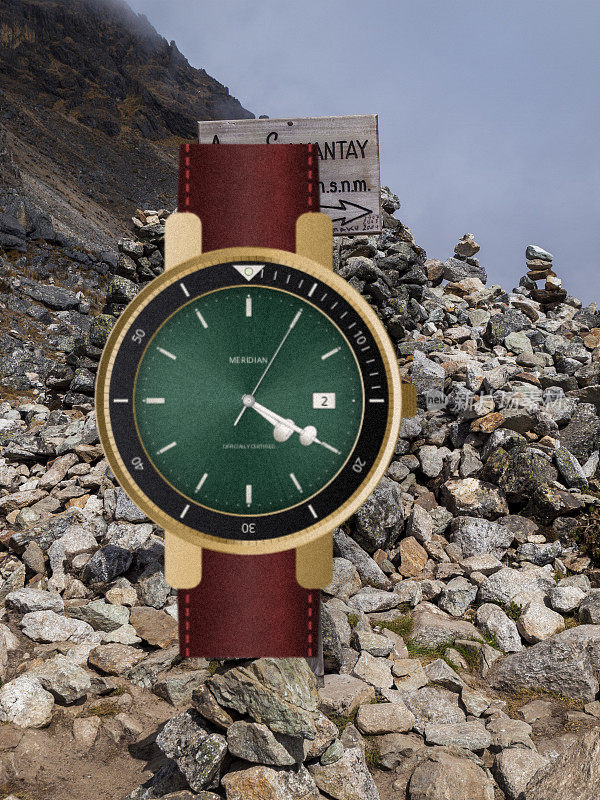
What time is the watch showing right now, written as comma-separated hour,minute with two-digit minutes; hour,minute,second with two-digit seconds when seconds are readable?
4,20,05
